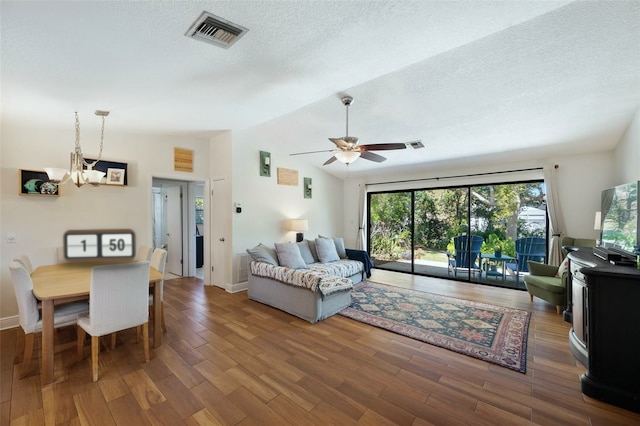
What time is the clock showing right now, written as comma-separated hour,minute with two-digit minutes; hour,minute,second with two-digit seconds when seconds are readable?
1,50
